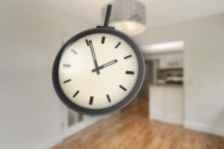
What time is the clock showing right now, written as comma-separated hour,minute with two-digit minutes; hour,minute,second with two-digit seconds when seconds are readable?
1,56
